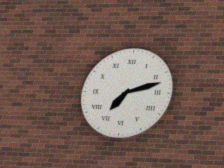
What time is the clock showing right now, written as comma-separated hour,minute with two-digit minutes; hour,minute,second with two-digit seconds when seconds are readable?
7,12
